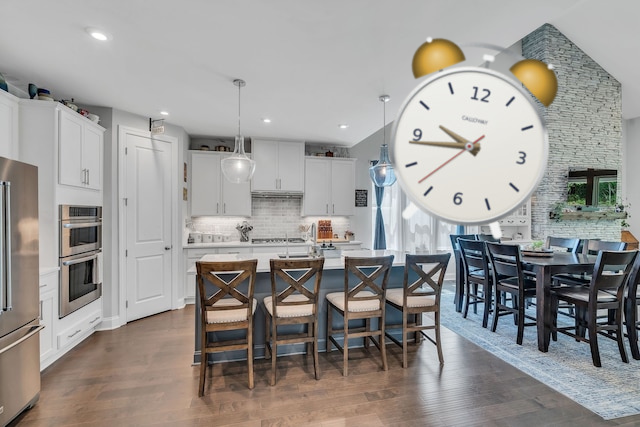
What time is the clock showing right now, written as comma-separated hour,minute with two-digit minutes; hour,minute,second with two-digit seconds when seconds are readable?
9,43,37
